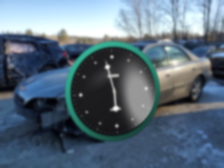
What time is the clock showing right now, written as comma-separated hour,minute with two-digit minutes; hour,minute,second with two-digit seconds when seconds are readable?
5,58
